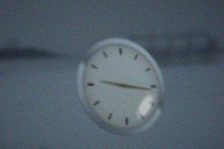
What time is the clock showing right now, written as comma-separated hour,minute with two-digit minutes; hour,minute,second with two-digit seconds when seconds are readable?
9,16
